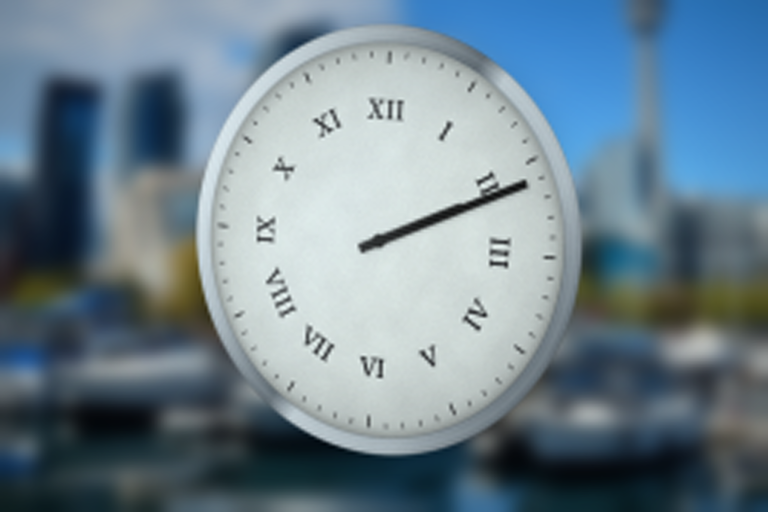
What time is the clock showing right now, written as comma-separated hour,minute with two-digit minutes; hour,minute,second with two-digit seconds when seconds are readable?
2,11
